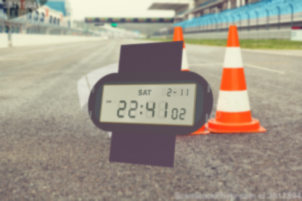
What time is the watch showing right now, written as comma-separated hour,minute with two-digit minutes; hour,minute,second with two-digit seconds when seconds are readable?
22,41,02
